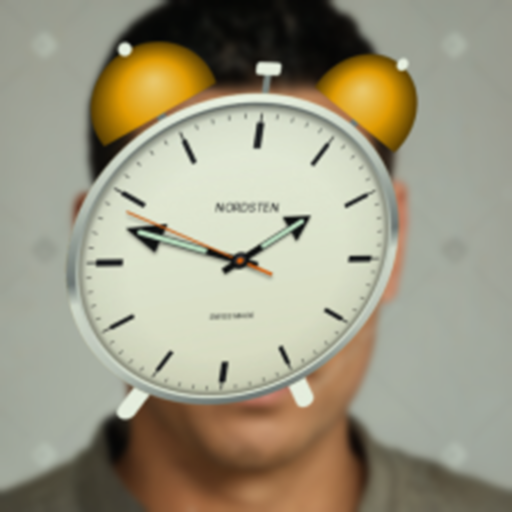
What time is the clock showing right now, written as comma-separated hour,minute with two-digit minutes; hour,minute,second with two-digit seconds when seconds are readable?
1,47,49
